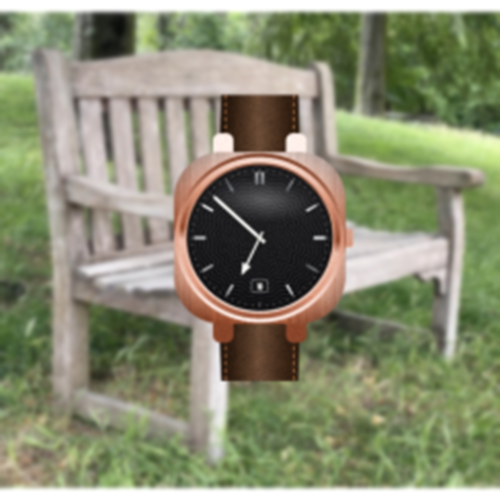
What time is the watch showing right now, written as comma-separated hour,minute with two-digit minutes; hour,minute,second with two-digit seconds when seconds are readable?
6,52
